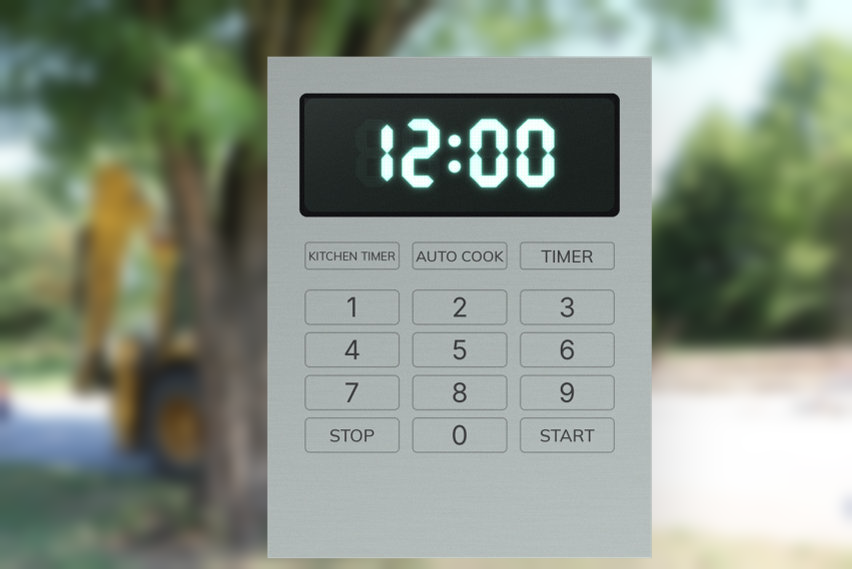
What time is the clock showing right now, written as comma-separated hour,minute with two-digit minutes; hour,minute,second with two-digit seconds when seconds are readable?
12,00
